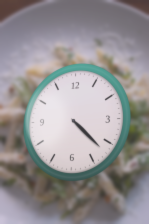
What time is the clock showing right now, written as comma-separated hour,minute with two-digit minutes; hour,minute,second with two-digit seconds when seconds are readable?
4,22
